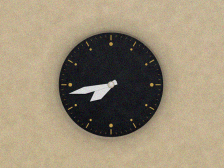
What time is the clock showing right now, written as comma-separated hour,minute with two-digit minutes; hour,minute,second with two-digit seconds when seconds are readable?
7,43
